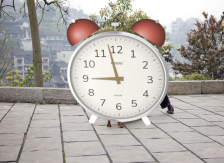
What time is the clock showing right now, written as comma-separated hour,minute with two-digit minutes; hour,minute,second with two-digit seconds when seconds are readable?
8,58
